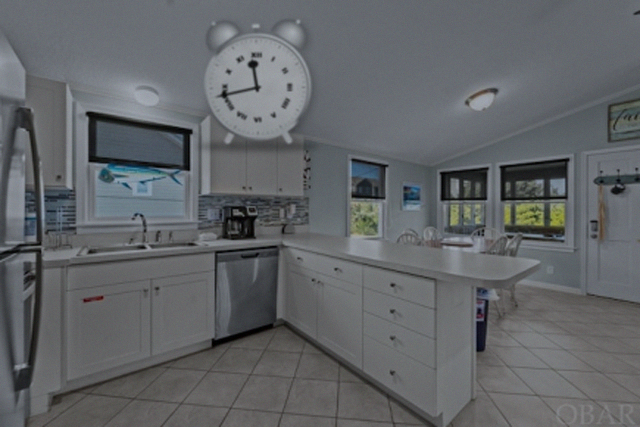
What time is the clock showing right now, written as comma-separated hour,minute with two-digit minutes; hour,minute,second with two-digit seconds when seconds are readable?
11,43
